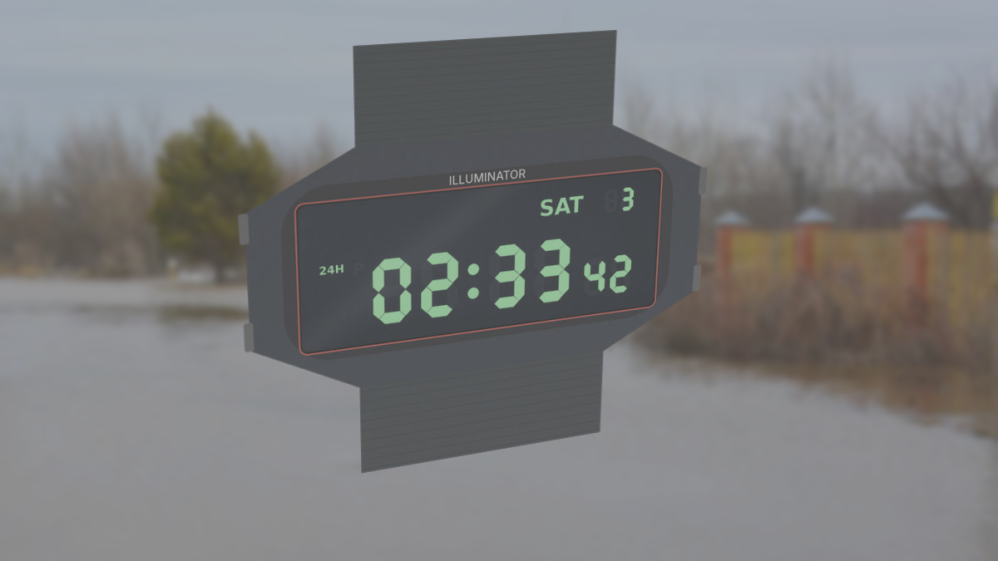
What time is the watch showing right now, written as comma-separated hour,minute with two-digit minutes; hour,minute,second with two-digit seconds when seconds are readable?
2,33,42
